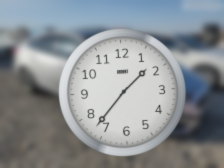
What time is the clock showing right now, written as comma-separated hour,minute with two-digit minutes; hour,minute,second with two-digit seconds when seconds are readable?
1,37
